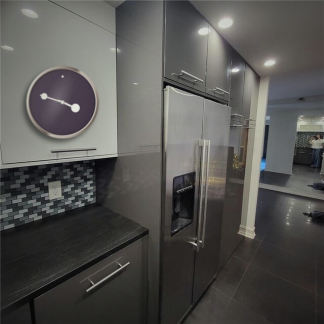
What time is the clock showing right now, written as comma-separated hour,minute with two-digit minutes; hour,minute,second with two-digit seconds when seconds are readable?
3,48
